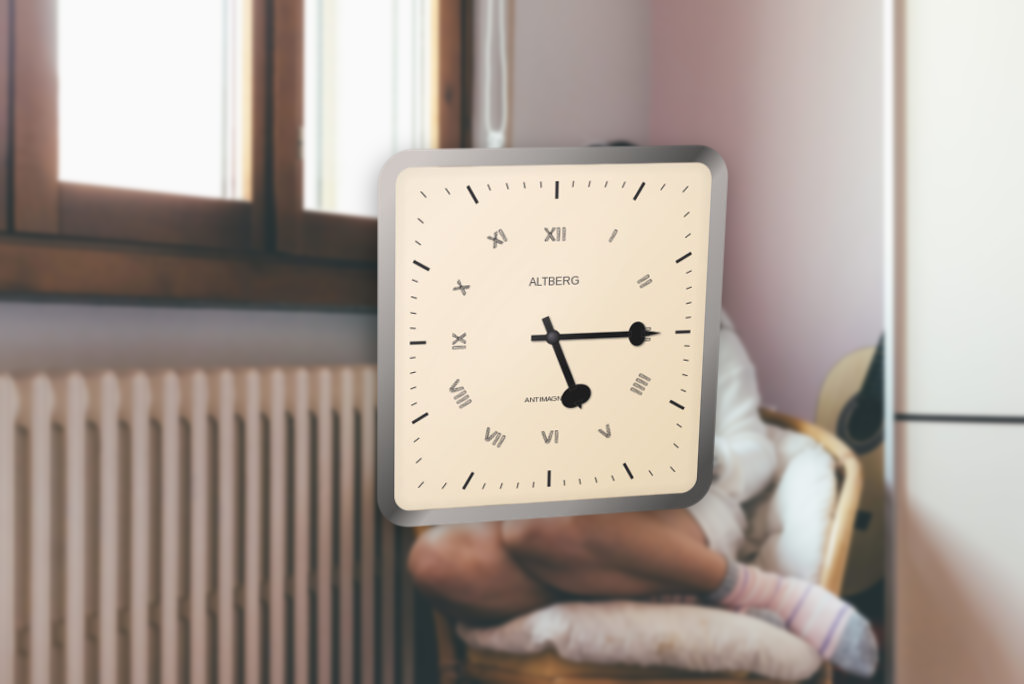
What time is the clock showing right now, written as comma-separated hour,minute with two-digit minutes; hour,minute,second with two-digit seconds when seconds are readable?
5,15
